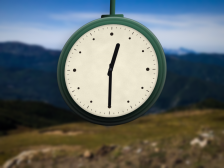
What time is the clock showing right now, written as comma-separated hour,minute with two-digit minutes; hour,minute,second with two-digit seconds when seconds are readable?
12,30
